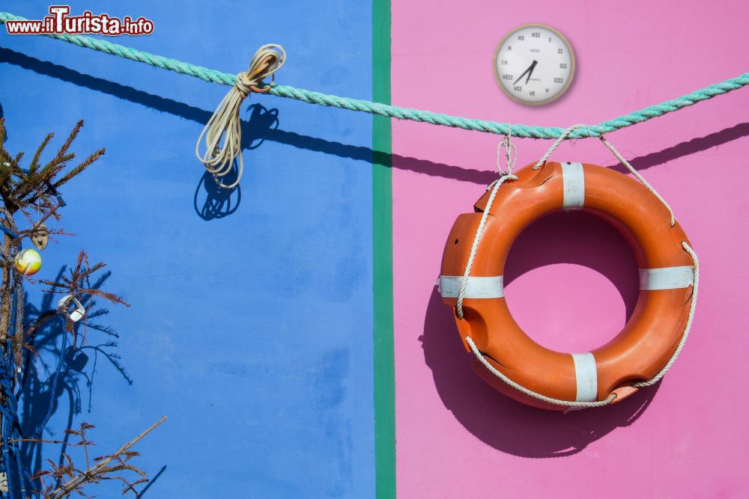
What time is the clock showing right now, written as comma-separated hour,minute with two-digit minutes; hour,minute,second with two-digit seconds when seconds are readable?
6,37
